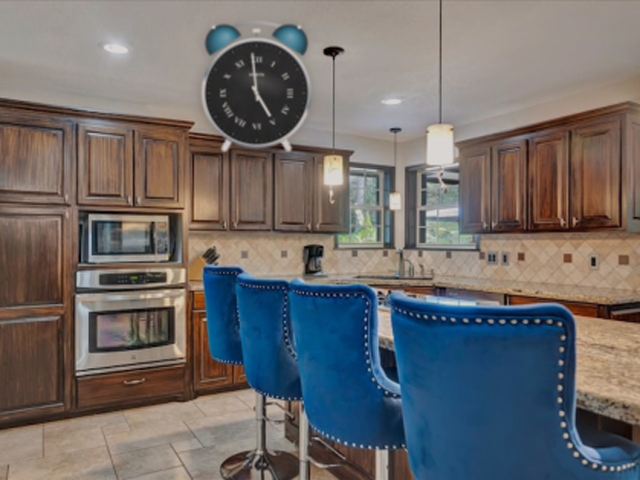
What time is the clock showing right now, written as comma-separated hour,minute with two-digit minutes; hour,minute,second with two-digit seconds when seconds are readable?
4,59
